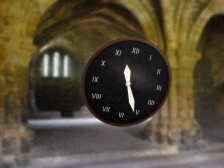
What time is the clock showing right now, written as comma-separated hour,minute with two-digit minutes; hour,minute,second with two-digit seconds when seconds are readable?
11,26
